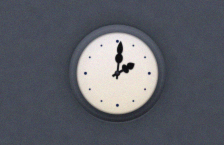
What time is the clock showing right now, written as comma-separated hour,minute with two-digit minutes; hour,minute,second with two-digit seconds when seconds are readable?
2,01
